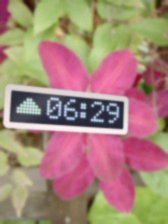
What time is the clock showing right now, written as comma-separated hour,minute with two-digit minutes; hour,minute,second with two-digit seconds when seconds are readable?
6,29
